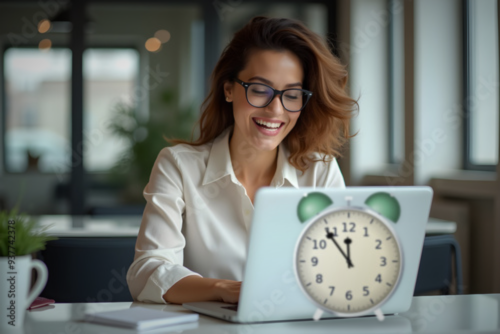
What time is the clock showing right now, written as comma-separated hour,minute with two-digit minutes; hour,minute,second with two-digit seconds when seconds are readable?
11,54
